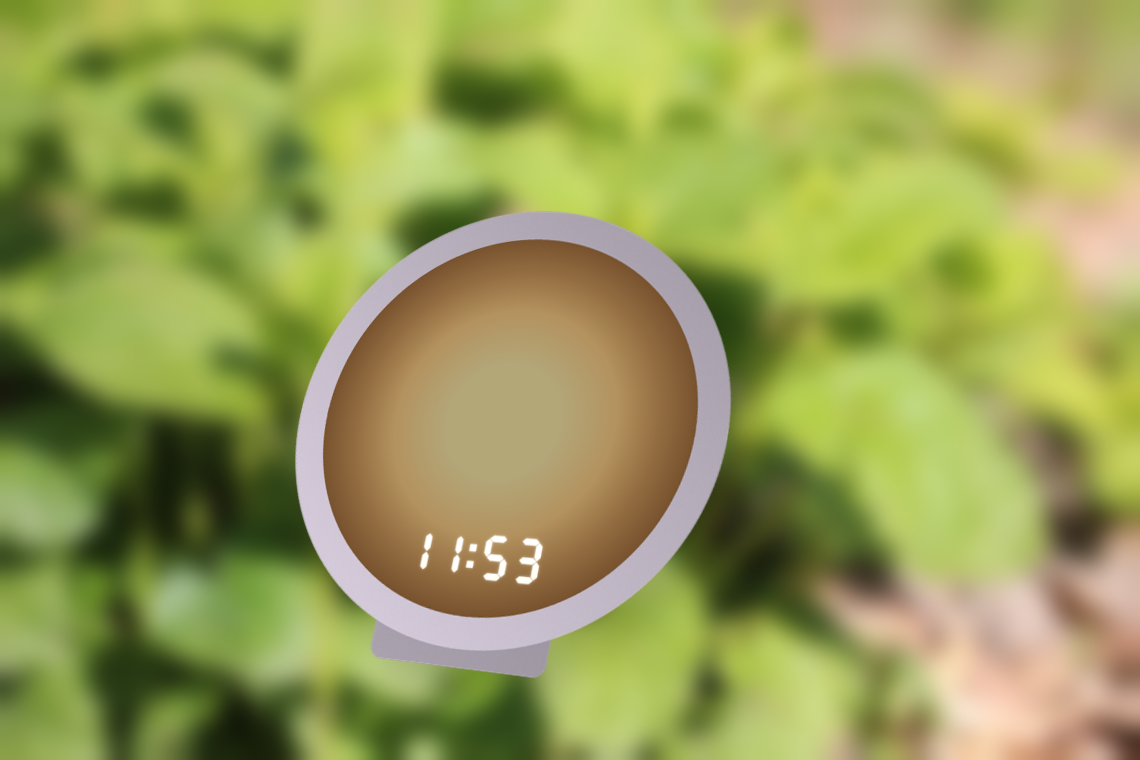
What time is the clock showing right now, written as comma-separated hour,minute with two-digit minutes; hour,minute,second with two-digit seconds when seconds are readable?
11,53
